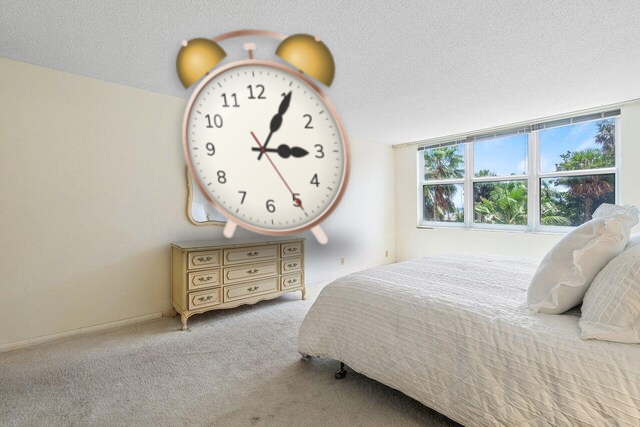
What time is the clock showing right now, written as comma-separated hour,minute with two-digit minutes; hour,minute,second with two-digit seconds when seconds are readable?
3,05,25
